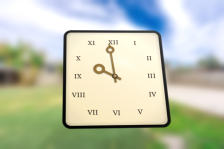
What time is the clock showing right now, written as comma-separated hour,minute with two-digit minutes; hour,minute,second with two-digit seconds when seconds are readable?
9,59
